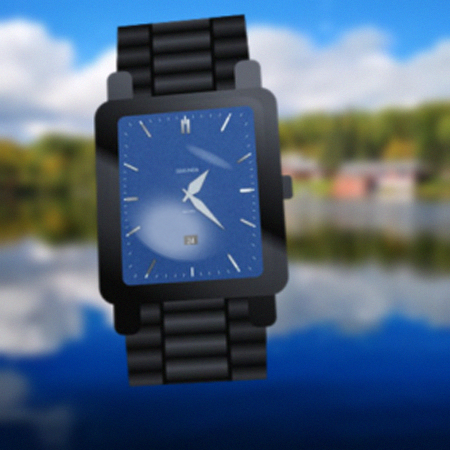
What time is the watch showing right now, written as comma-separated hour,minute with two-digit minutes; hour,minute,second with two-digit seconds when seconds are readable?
1,23
